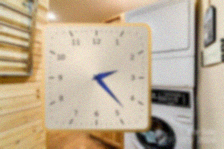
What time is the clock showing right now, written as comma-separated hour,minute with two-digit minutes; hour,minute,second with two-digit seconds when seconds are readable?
2,23
